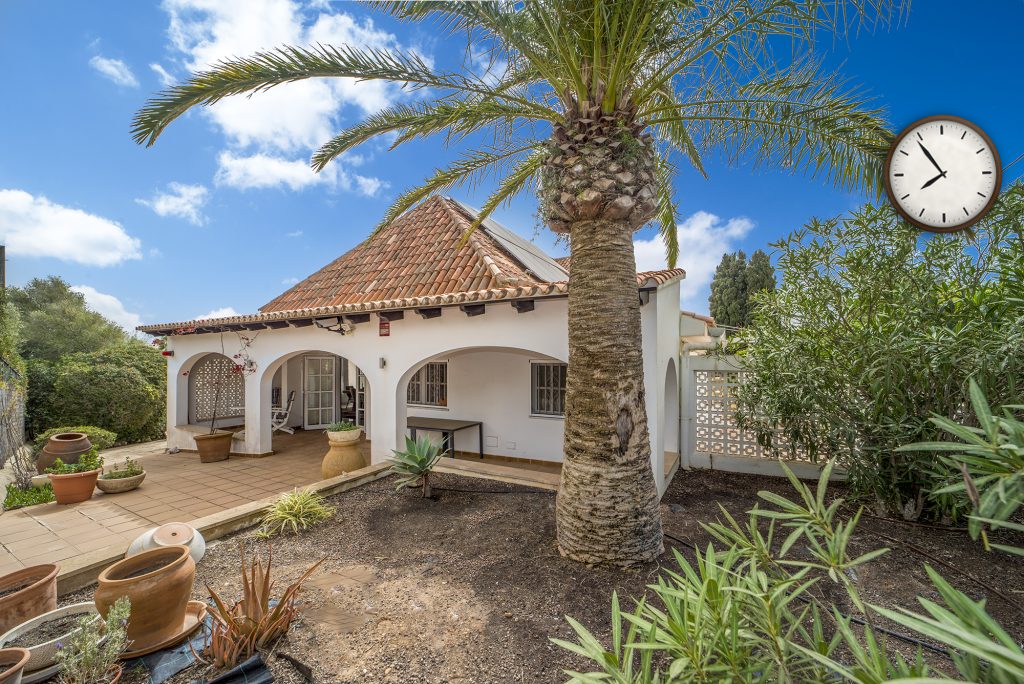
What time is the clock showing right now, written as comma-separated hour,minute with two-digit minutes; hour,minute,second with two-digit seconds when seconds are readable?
7,54
